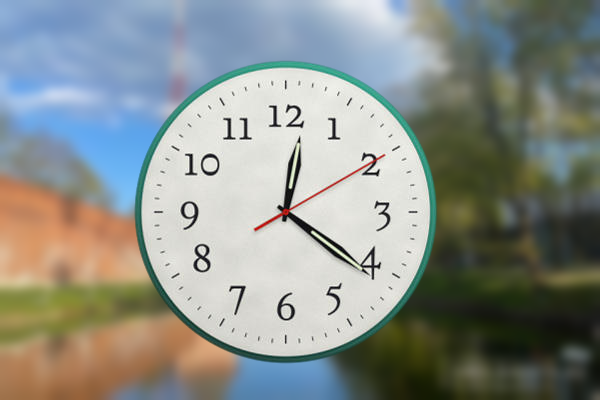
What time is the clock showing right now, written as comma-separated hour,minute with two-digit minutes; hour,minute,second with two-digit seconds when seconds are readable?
12,21,10
